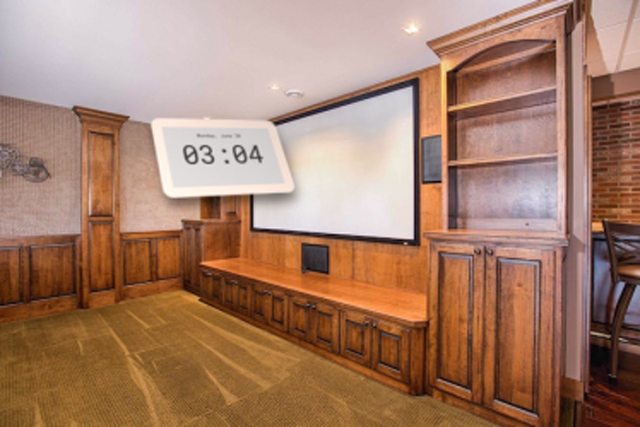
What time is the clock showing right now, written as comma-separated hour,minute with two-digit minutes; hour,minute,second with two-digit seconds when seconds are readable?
3,04
